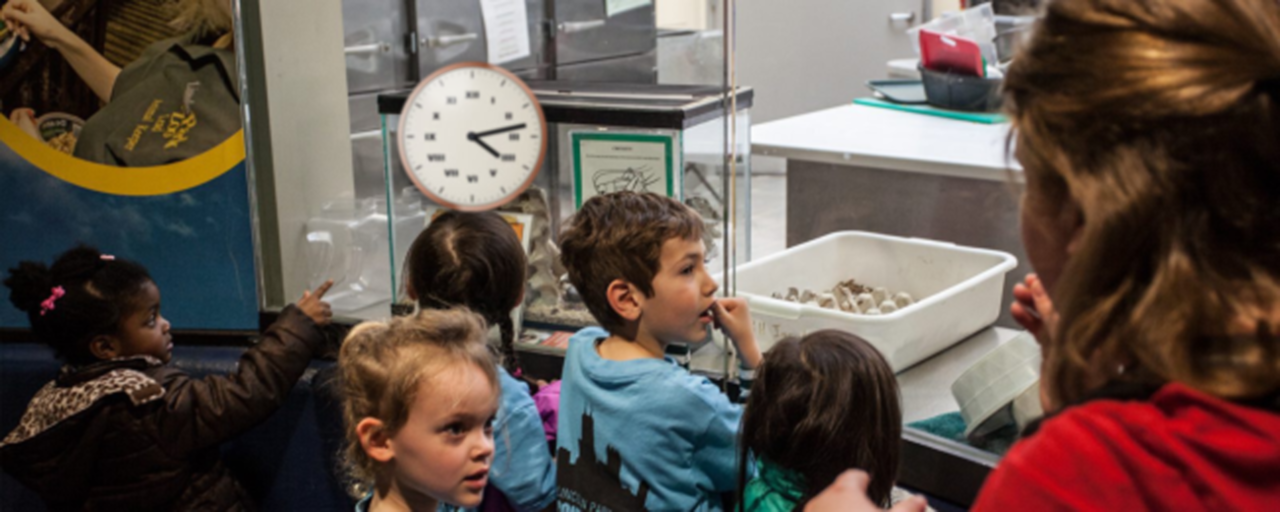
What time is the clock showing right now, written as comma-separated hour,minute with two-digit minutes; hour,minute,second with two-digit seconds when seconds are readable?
4,13
